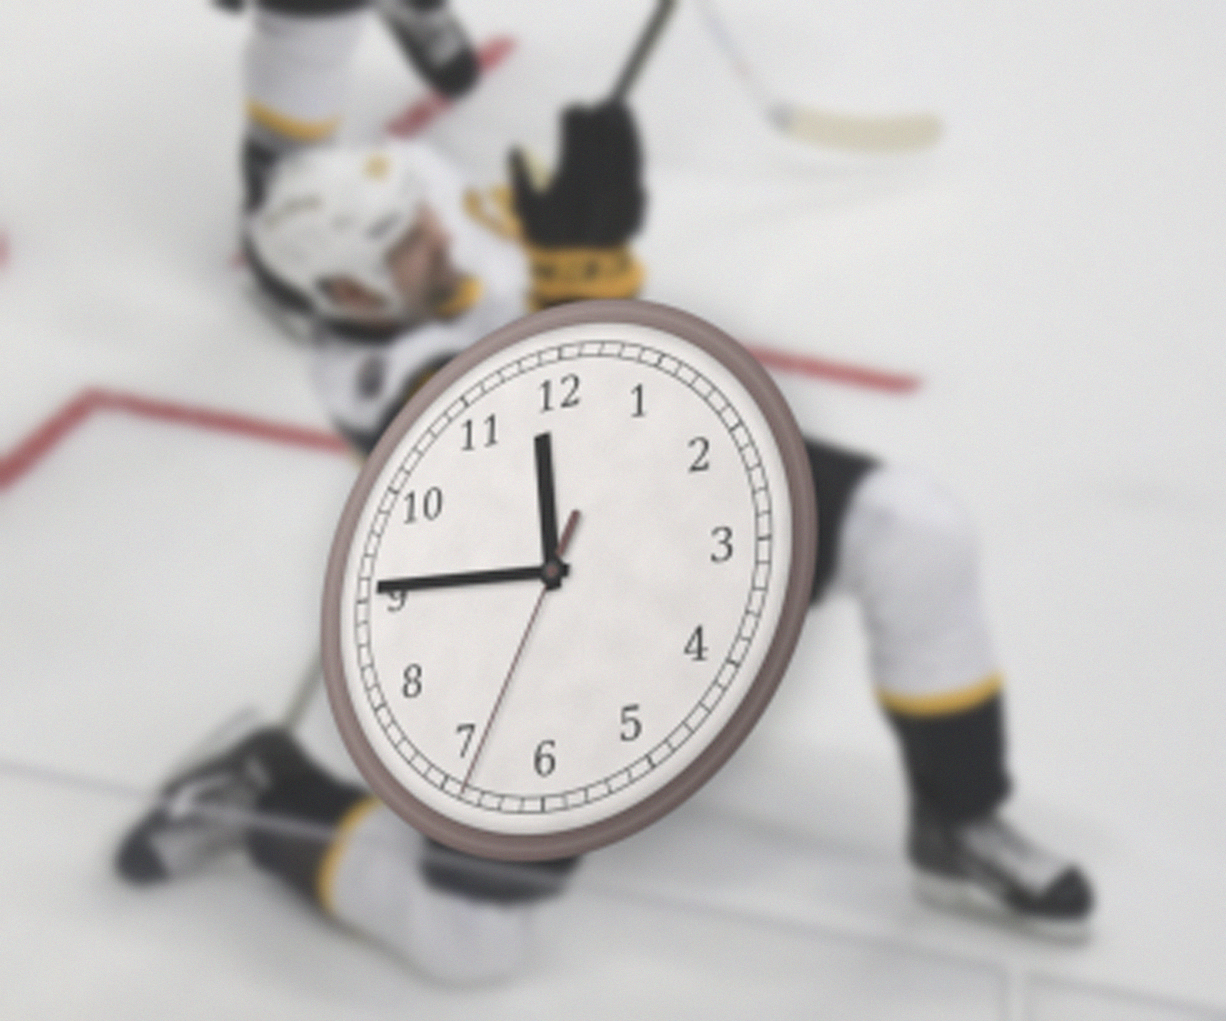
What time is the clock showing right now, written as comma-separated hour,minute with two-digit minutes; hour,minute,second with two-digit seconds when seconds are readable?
11,45,34
